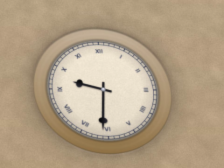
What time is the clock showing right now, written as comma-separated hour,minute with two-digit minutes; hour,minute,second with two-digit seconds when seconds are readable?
9,31
